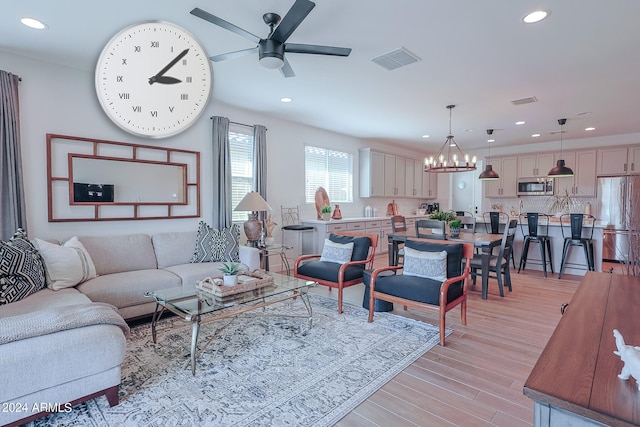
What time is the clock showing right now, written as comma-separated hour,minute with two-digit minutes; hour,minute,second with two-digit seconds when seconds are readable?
3,08
